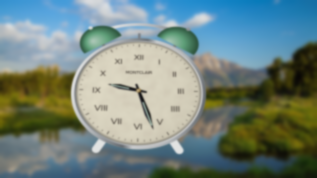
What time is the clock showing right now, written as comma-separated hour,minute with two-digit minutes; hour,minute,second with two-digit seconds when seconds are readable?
9,27
